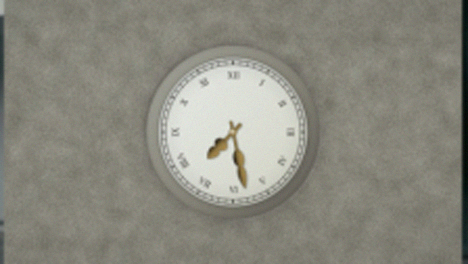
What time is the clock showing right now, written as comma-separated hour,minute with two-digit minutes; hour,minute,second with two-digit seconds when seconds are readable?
7,28
